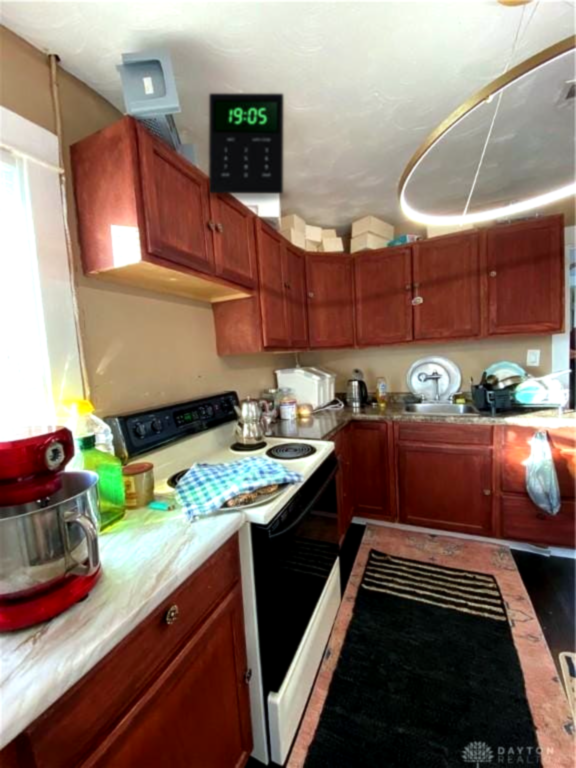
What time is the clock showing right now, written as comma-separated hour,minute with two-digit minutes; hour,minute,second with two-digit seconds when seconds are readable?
19,05
